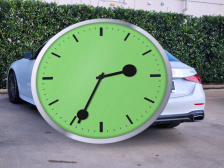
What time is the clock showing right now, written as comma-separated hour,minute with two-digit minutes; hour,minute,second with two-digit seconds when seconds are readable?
2,34
